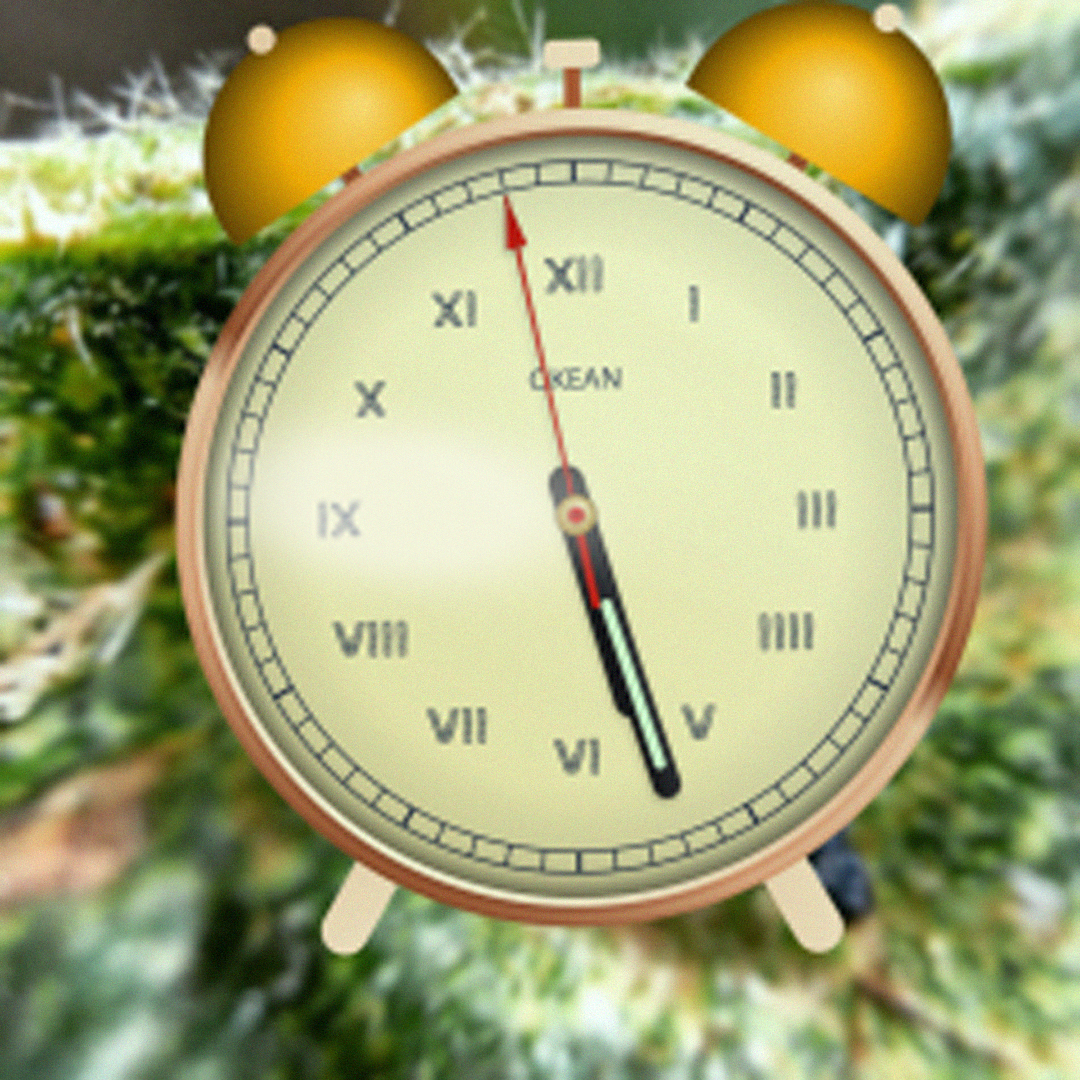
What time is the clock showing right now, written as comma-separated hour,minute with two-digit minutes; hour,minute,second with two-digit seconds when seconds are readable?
5,26,58
